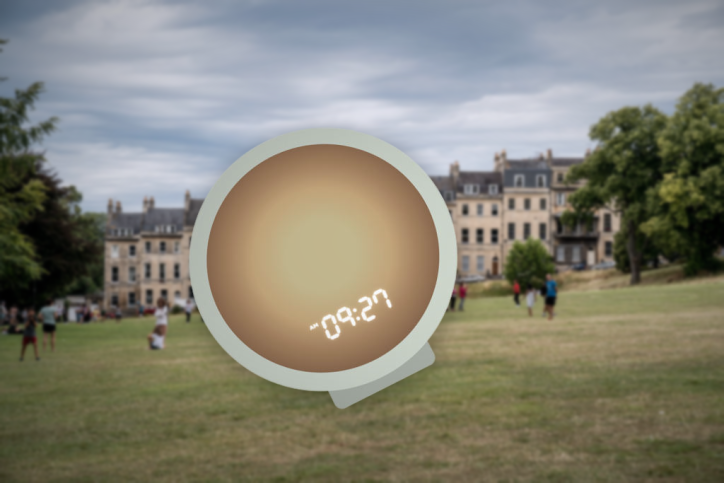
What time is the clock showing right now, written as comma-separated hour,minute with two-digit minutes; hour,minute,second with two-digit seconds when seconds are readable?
9,27
